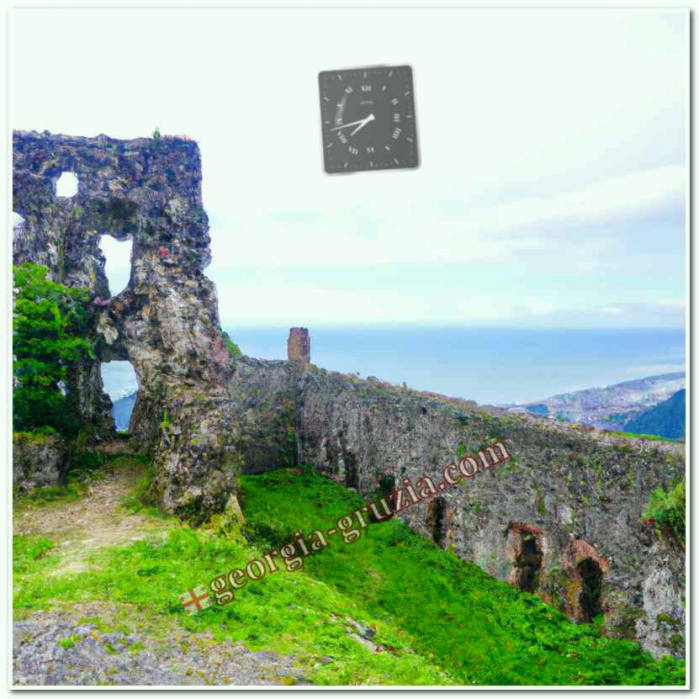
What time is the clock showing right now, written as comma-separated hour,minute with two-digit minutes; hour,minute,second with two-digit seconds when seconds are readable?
7,43
